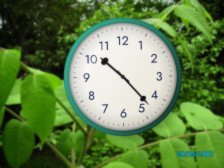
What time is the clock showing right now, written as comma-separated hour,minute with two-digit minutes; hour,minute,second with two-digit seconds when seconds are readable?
10,23
